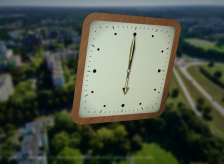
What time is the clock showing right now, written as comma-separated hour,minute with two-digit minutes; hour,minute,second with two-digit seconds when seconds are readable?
6,00
